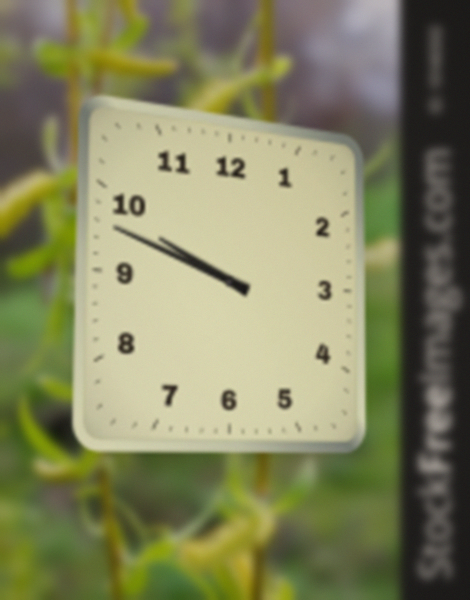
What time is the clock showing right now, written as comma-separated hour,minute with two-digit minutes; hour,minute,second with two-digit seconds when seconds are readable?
9,48
